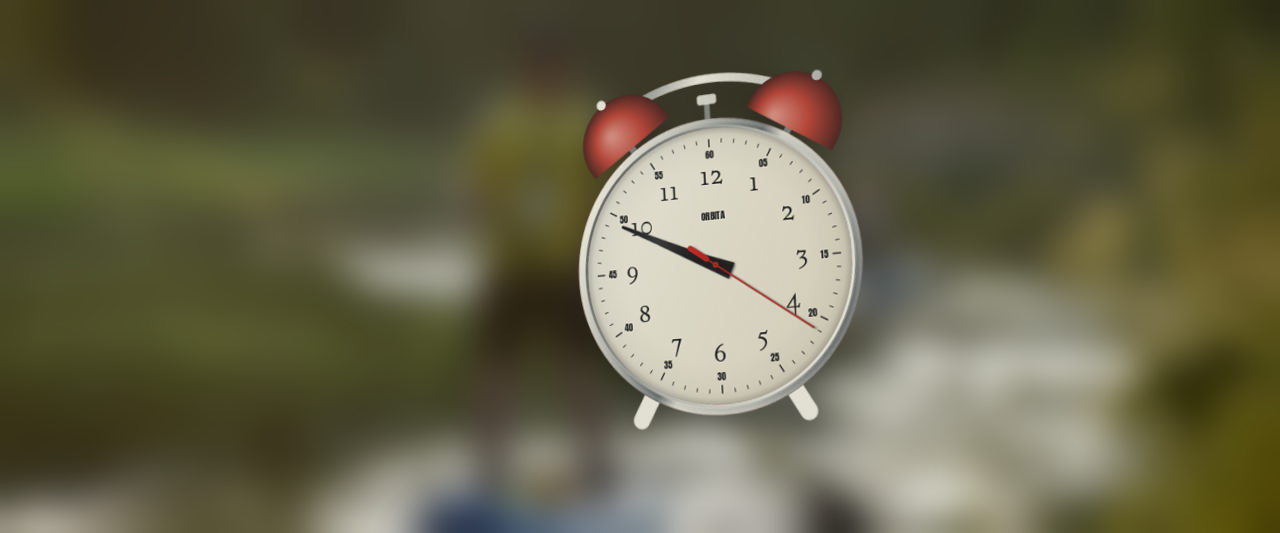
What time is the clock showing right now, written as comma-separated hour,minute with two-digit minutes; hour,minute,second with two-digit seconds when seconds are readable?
9,49,21
